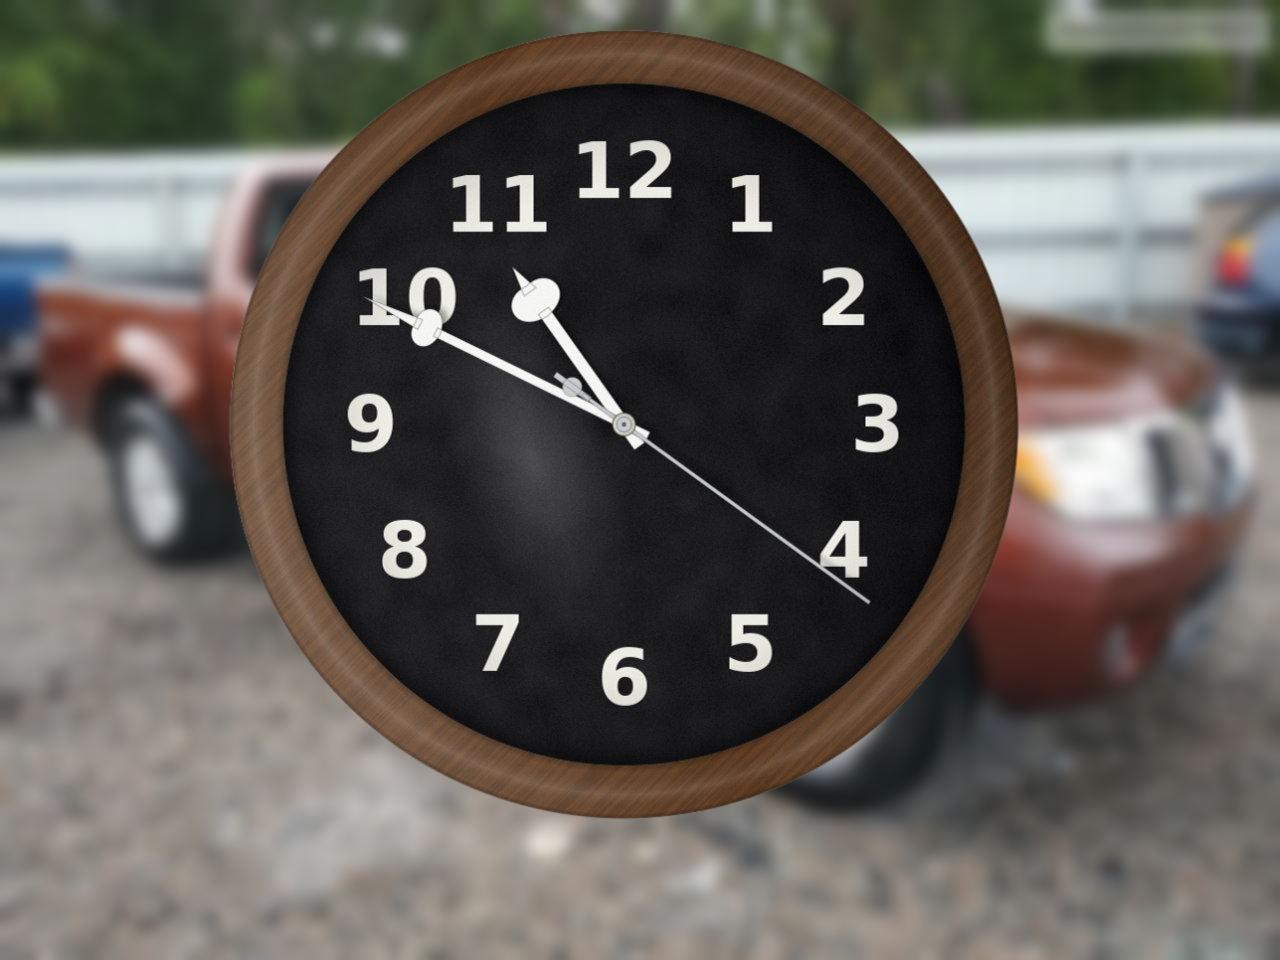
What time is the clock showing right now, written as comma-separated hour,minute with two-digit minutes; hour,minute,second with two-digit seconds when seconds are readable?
10,49,21
